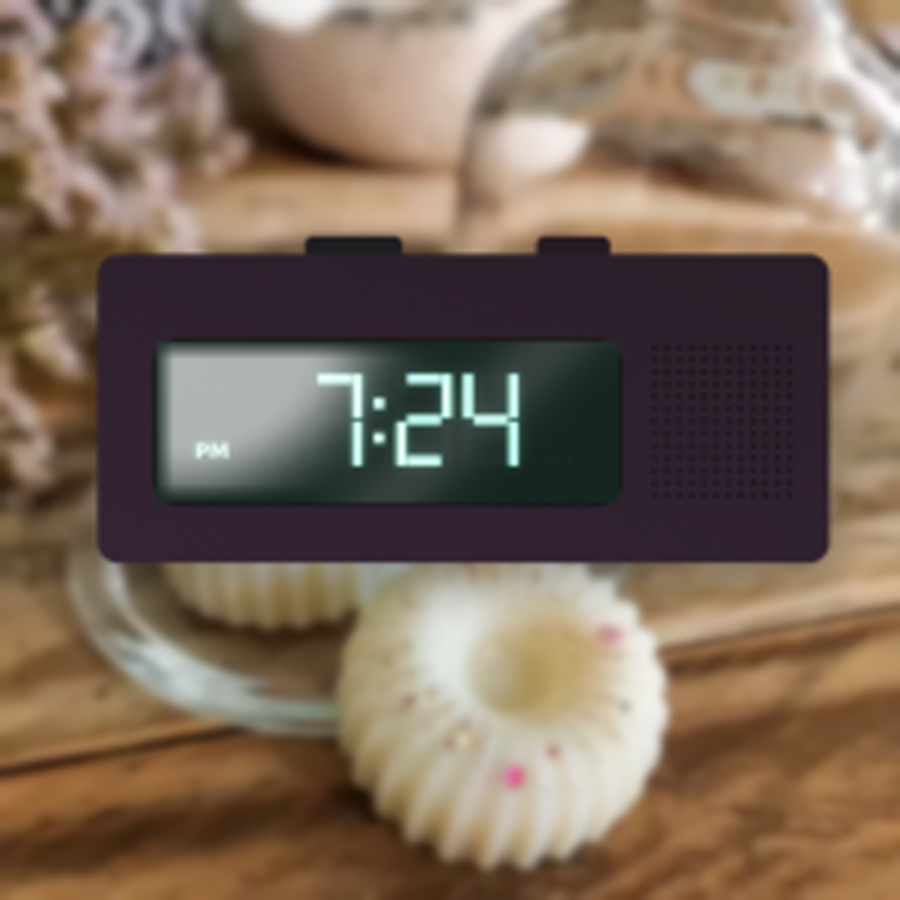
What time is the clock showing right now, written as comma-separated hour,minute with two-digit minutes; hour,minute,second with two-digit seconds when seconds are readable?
7,24
